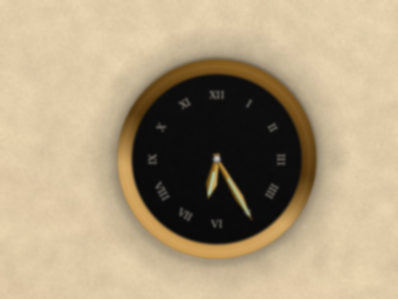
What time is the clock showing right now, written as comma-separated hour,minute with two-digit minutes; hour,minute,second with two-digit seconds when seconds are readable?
6,25
